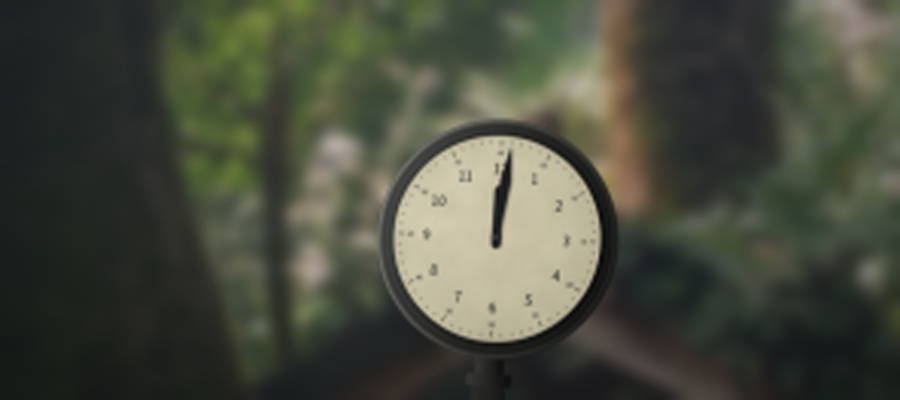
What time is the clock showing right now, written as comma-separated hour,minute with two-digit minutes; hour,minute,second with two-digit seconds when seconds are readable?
12,01
